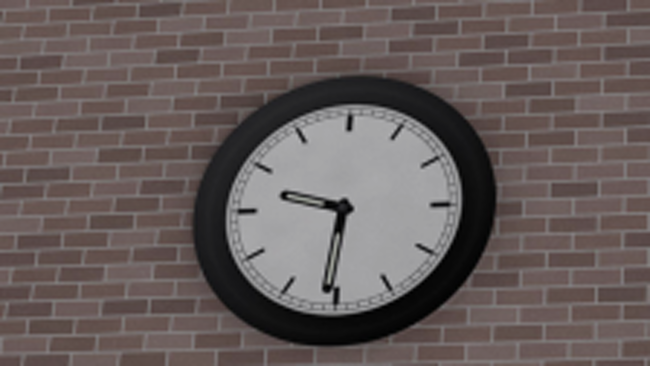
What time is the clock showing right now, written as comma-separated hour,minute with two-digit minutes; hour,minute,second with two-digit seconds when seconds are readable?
9,31
